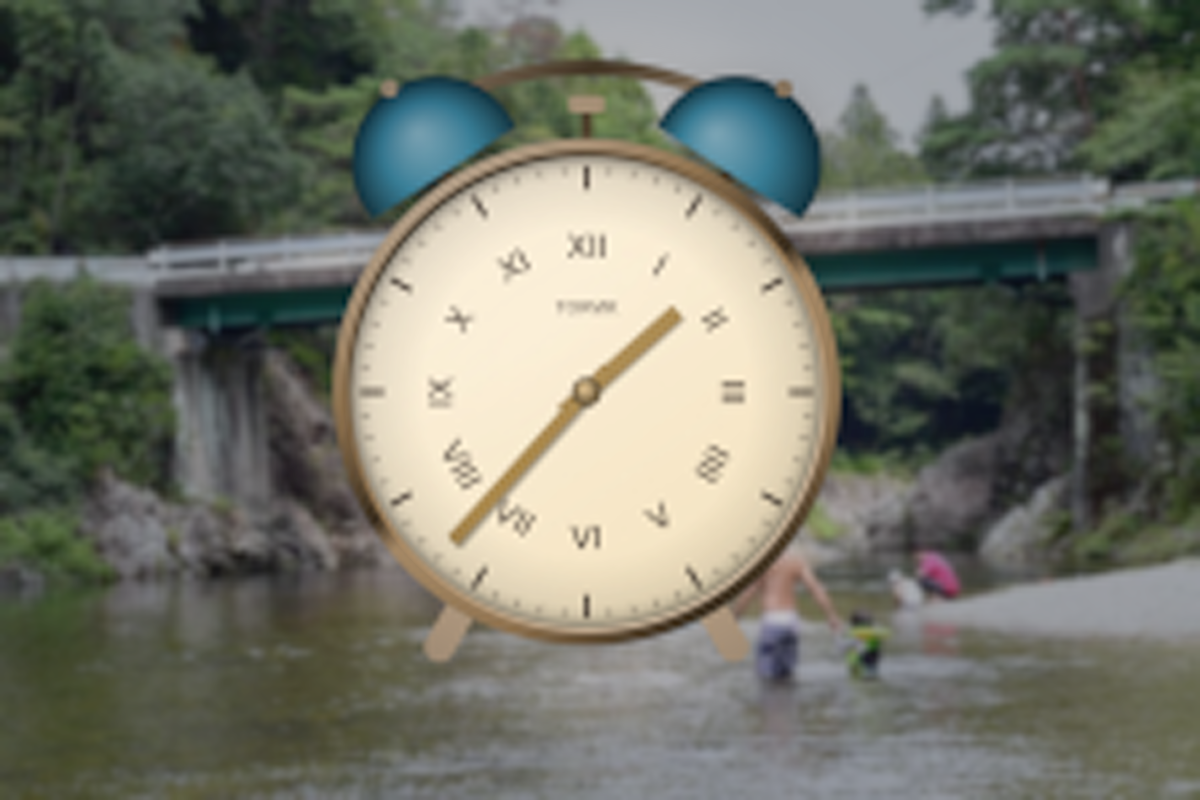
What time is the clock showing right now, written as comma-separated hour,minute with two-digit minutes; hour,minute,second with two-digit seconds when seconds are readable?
1,37
